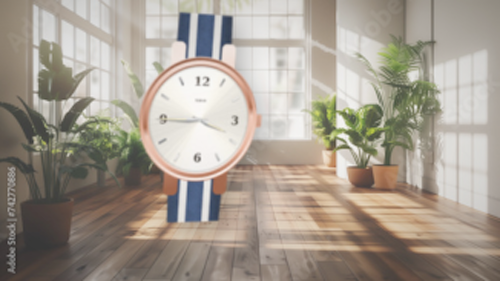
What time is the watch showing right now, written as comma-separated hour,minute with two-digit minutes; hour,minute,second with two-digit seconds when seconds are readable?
3,45
